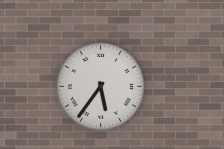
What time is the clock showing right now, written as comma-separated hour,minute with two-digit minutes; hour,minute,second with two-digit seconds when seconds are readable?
5,36
